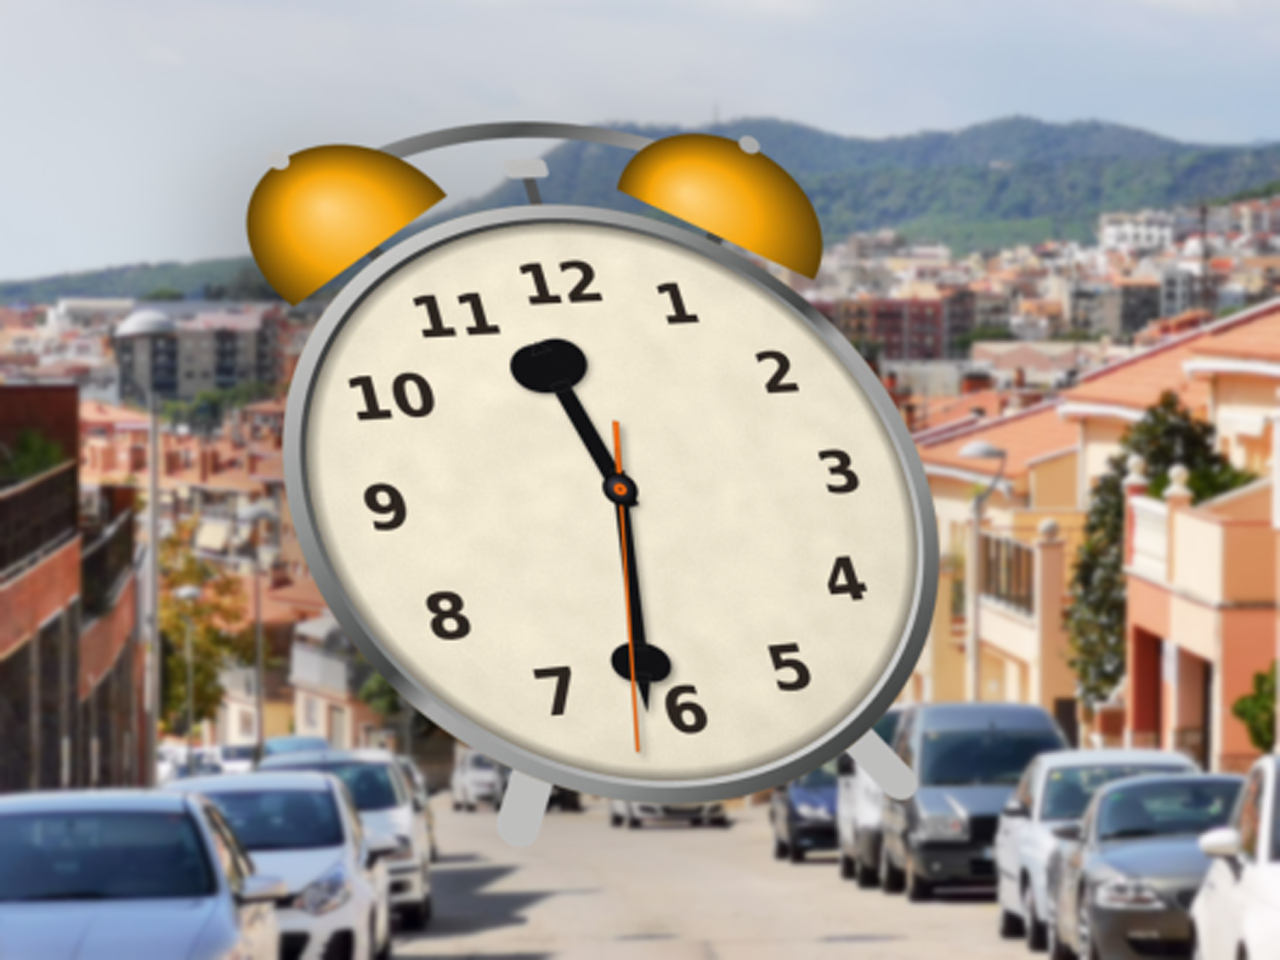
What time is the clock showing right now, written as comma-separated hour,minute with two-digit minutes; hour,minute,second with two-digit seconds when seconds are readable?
11,31,32
